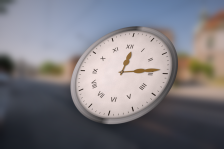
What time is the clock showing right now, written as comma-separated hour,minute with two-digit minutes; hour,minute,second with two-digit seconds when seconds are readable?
12,14
